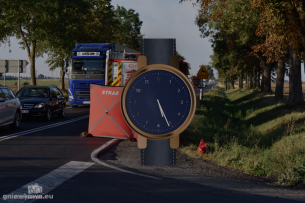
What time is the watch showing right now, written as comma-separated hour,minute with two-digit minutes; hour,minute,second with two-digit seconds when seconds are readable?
5,26
